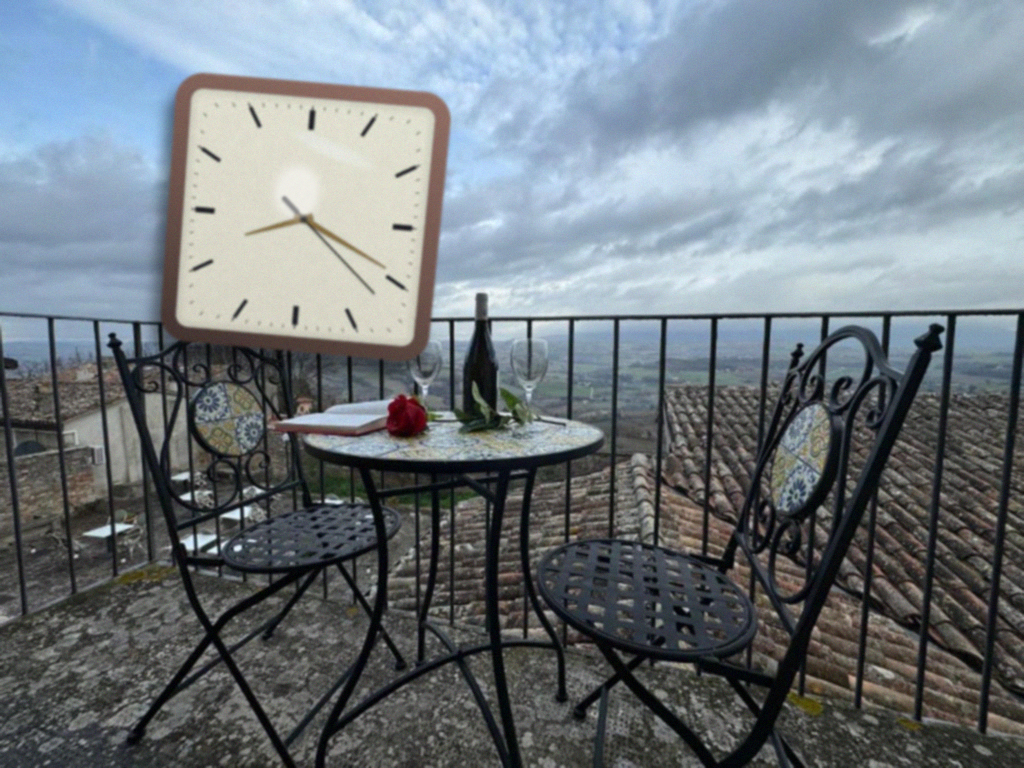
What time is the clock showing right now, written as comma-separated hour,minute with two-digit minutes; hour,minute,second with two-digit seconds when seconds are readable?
8,19,22
